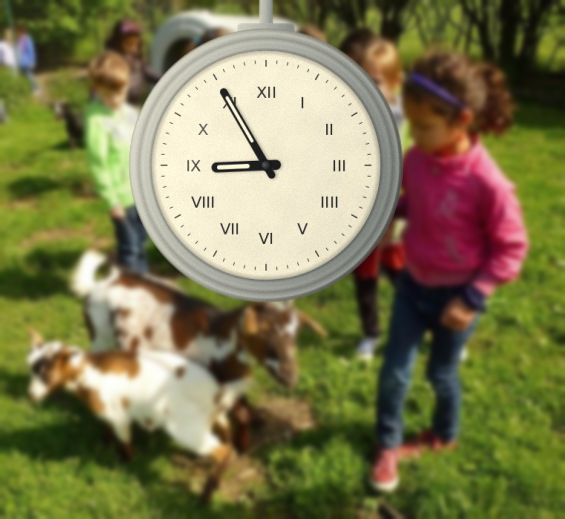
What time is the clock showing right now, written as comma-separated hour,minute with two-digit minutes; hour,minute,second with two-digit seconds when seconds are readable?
8,55
